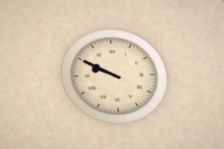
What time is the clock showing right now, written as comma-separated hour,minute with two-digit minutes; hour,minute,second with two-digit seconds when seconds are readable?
9,50
